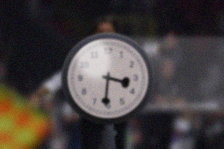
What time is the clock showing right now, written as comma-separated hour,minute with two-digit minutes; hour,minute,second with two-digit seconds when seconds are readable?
3,31
